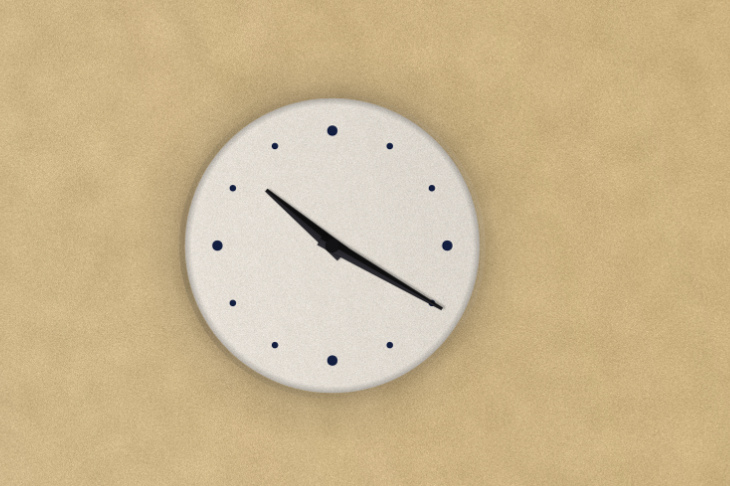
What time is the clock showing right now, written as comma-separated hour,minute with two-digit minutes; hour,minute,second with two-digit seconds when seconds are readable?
10,20
